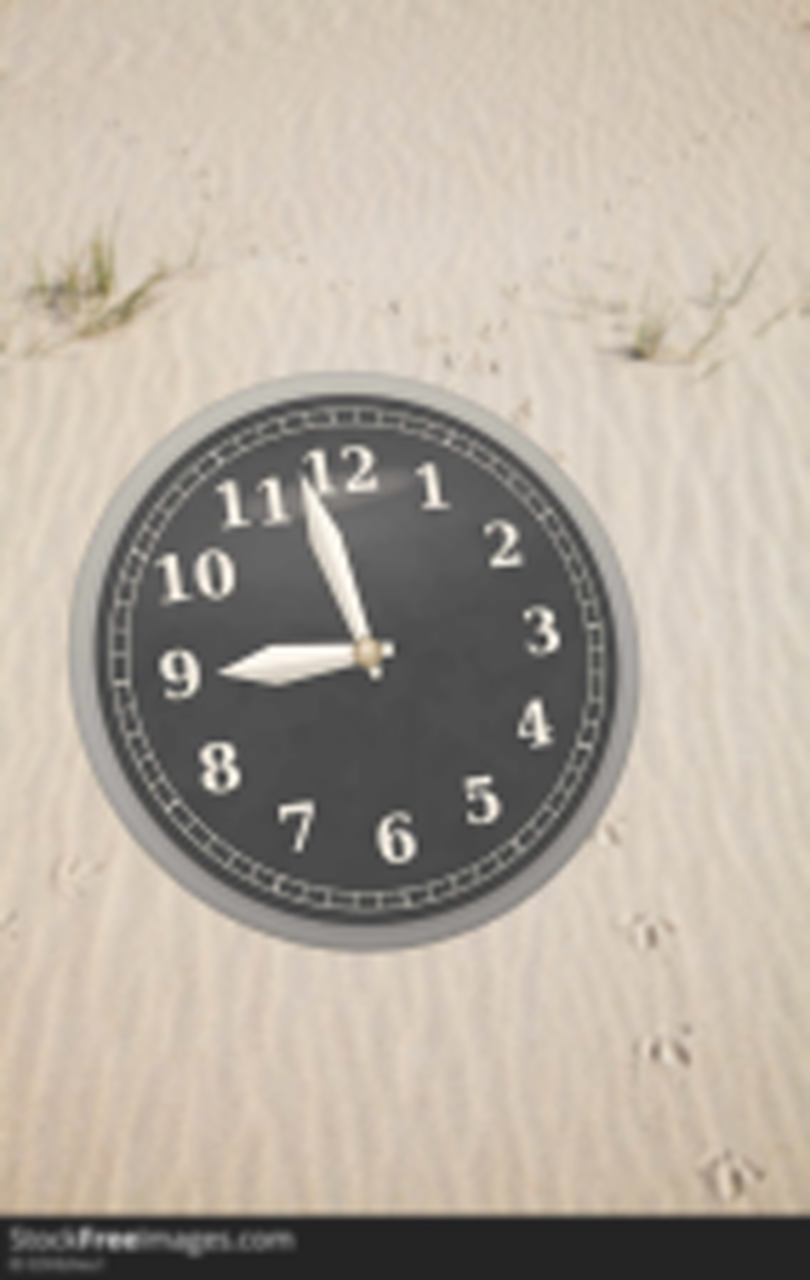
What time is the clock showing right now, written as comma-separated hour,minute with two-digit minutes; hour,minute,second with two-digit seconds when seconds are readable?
8,58
